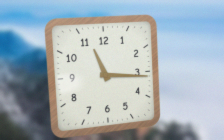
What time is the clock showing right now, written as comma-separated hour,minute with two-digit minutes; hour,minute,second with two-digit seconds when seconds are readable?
11,16
